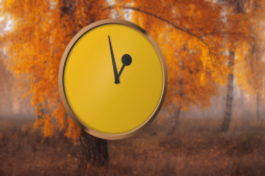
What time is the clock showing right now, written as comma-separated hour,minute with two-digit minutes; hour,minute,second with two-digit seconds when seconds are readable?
12,58
